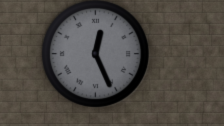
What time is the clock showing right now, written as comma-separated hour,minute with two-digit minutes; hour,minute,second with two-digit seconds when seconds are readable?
12,26
